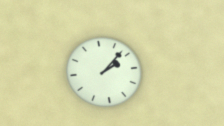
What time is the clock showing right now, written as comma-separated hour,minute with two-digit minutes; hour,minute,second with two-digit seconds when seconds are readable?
2,08
